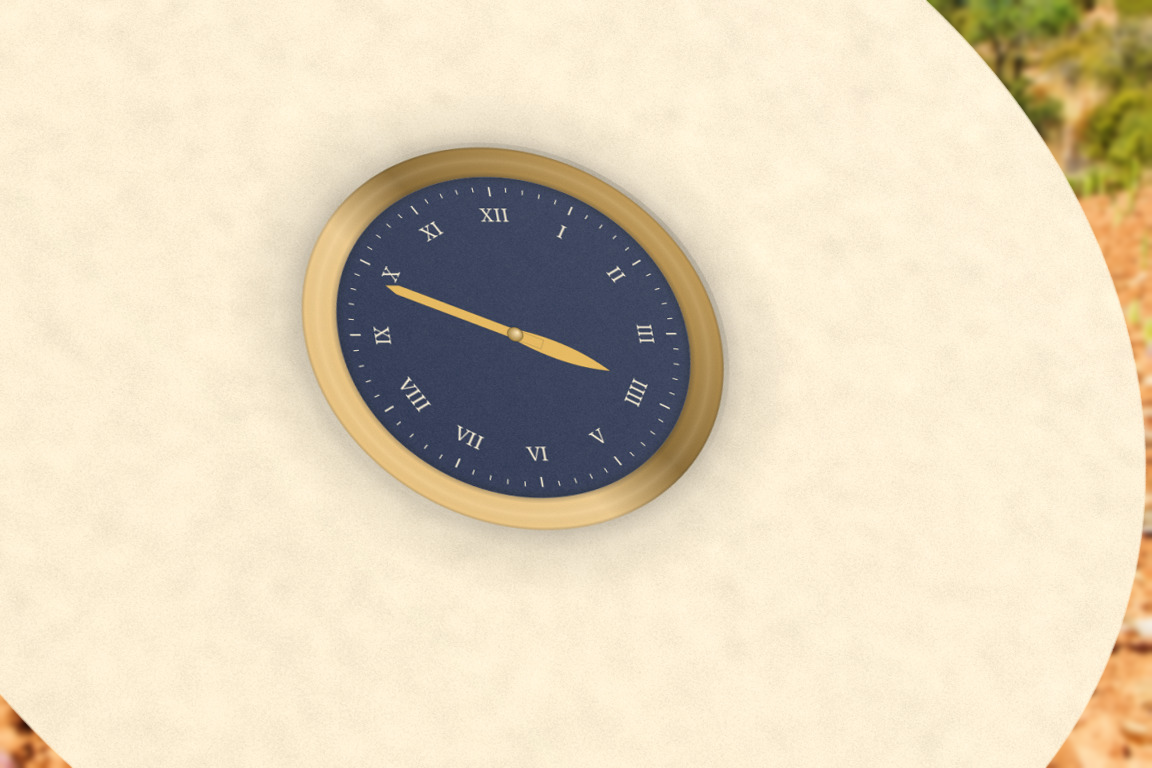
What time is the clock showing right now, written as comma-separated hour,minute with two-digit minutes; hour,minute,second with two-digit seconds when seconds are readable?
3,49
